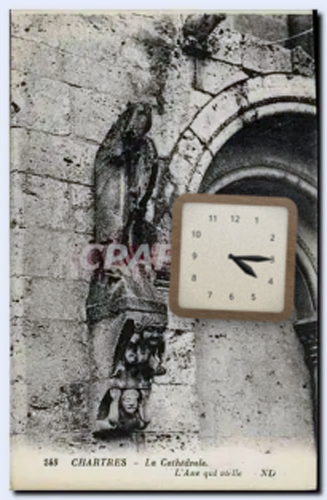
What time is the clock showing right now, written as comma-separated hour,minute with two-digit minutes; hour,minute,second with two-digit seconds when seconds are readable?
4,15
